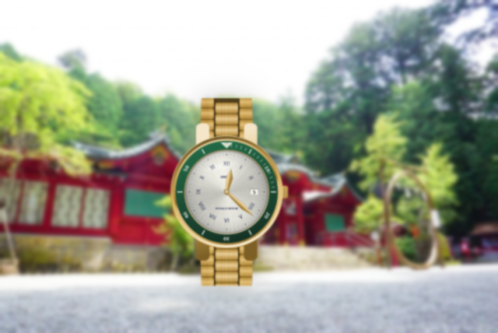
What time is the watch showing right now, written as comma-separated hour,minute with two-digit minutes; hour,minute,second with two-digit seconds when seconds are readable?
12,22
